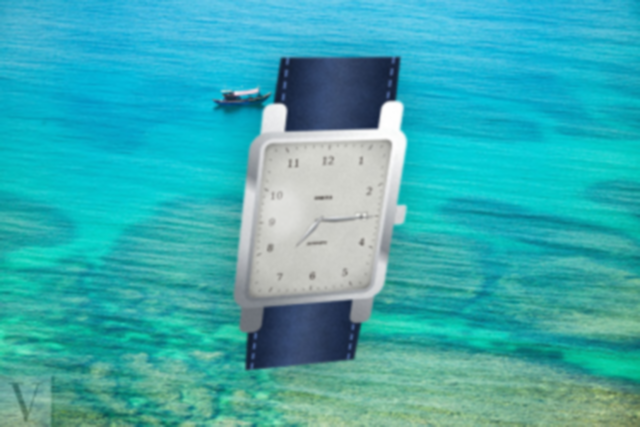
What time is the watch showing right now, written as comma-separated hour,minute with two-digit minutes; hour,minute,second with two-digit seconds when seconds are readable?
7,15
